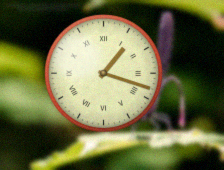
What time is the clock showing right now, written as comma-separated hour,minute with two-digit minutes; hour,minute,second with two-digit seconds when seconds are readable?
1,18
